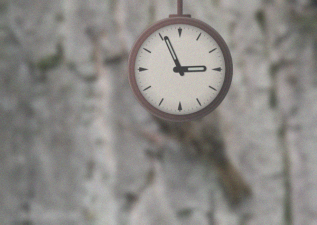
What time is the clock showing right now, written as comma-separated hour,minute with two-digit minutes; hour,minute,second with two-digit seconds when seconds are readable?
2,56
